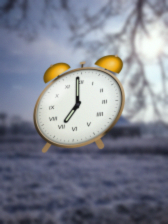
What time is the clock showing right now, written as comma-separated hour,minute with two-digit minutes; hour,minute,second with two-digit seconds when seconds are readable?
6,59
